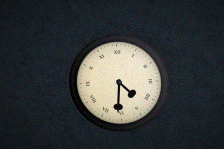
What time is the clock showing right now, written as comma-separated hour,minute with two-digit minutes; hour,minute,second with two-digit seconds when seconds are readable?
4,31
